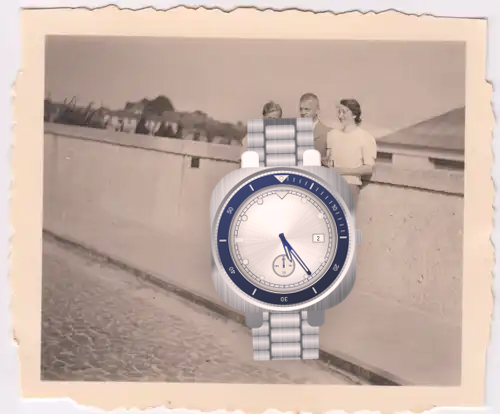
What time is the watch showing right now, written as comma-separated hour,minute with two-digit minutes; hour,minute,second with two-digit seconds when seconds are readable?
5,24
